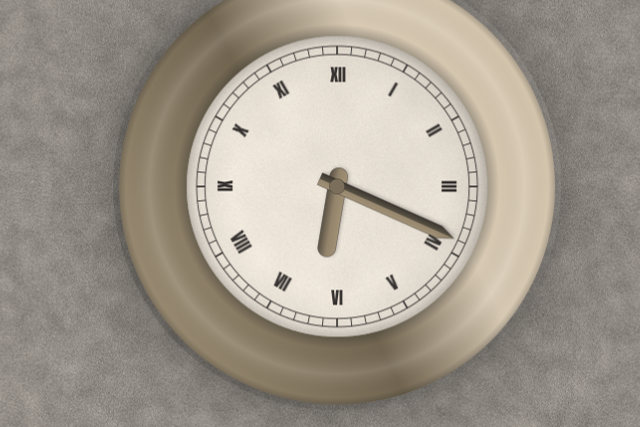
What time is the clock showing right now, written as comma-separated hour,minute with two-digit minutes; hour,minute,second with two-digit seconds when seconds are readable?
6,19
